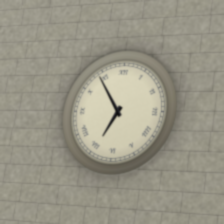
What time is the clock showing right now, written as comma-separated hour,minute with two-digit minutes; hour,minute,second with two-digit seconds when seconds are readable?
6,54
